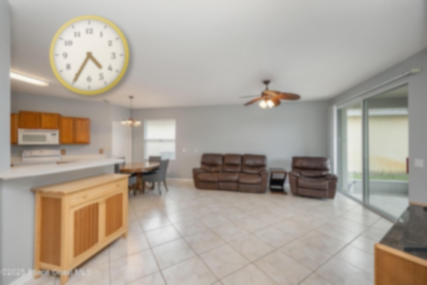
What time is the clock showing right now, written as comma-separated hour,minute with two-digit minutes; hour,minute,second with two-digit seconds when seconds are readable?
4,35
